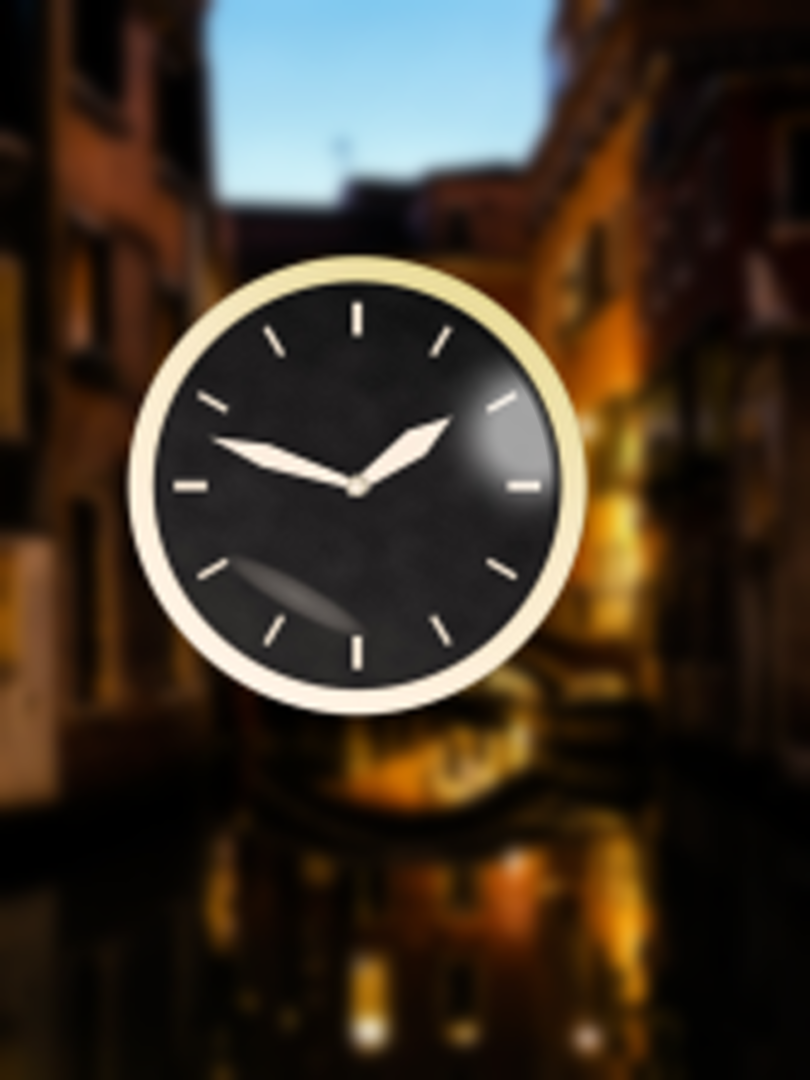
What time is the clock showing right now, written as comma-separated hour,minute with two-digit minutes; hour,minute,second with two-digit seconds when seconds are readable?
1,48
